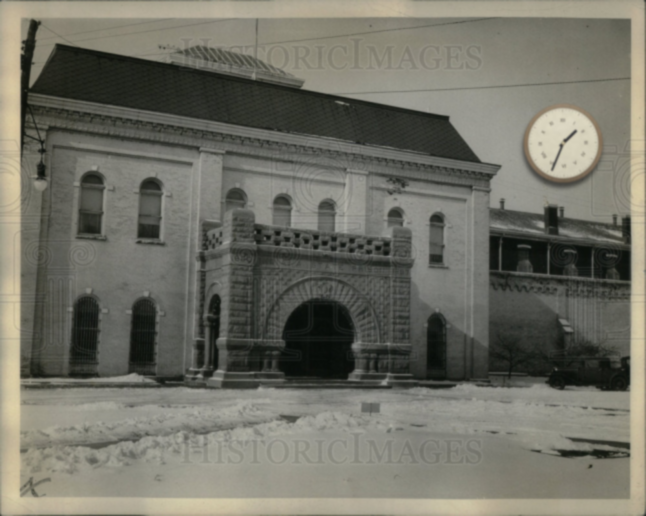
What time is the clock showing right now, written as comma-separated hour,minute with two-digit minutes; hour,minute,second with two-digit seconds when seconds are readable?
1,34
